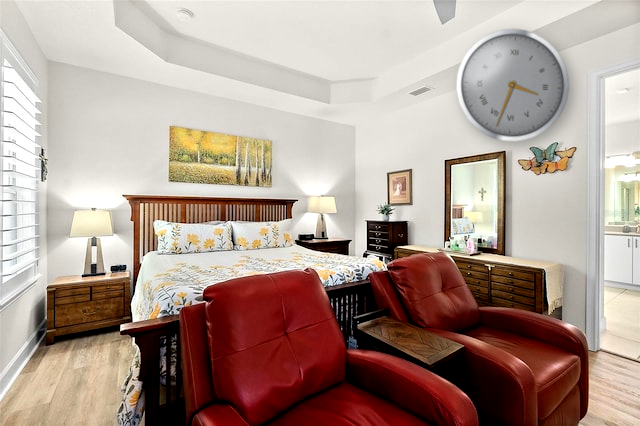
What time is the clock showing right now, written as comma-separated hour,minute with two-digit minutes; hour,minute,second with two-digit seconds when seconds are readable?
3,33
